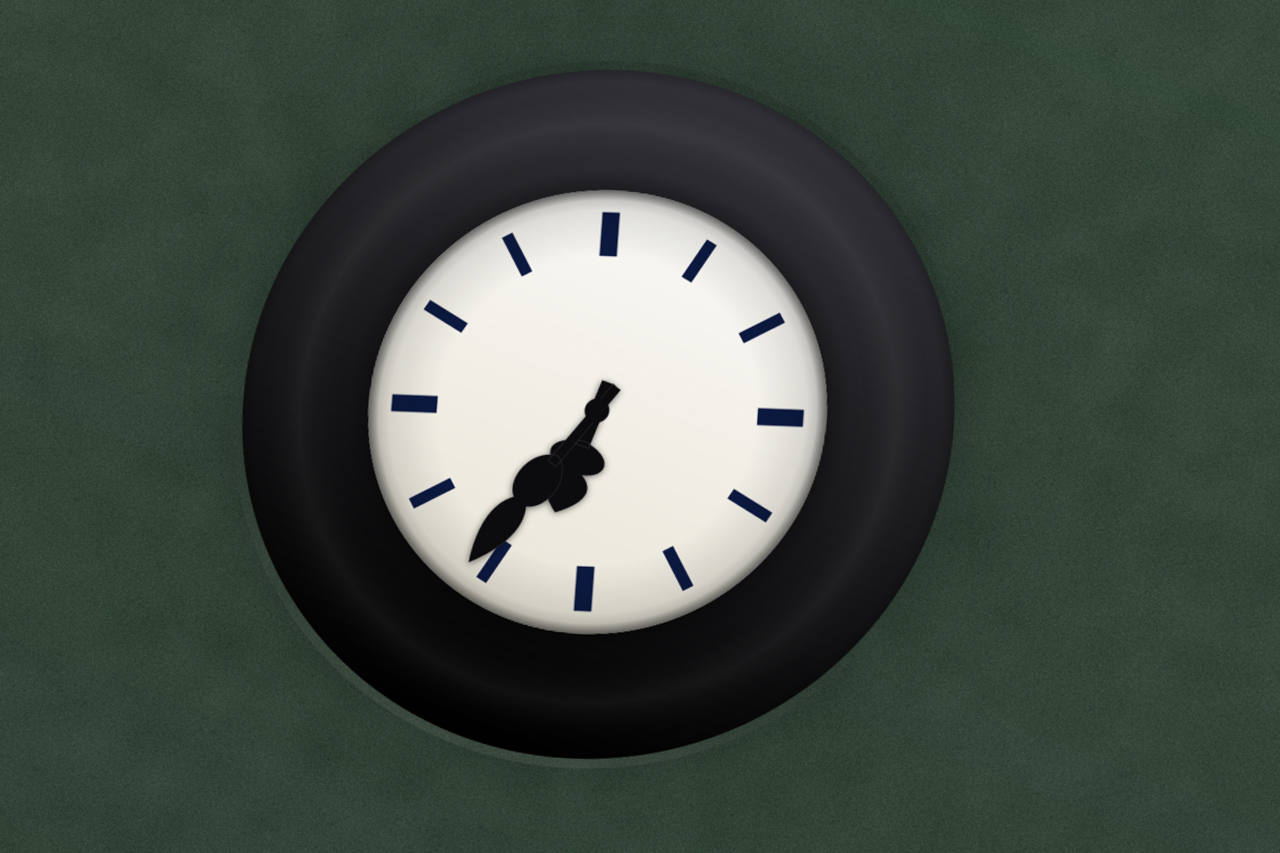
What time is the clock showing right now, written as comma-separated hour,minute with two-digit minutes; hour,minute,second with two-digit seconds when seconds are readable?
6,36
